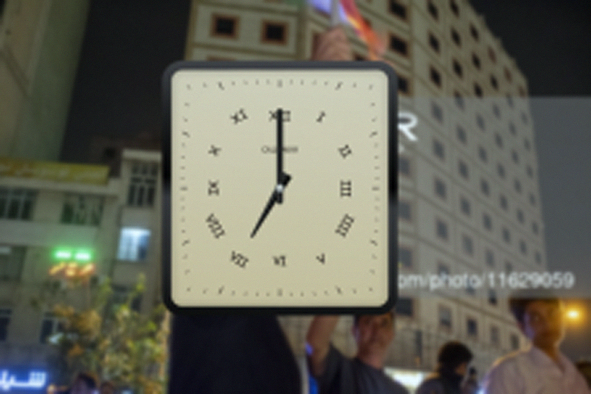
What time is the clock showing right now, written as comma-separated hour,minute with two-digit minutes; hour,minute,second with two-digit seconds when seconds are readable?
7,00
